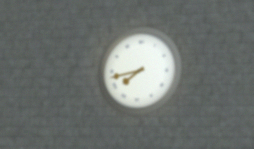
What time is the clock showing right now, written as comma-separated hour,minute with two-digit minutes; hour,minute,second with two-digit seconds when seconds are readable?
7,43
